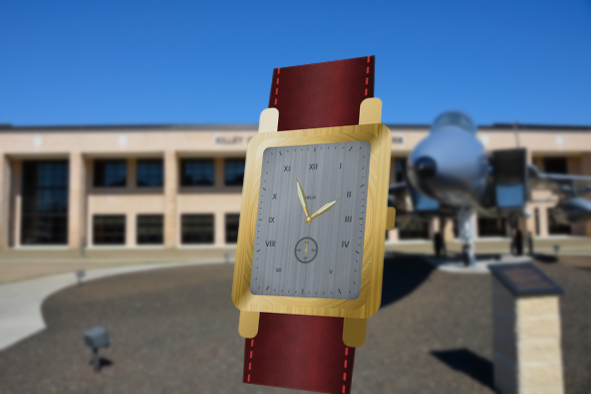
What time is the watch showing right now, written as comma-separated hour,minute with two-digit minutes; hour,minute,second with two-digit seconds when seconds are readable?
1,56
